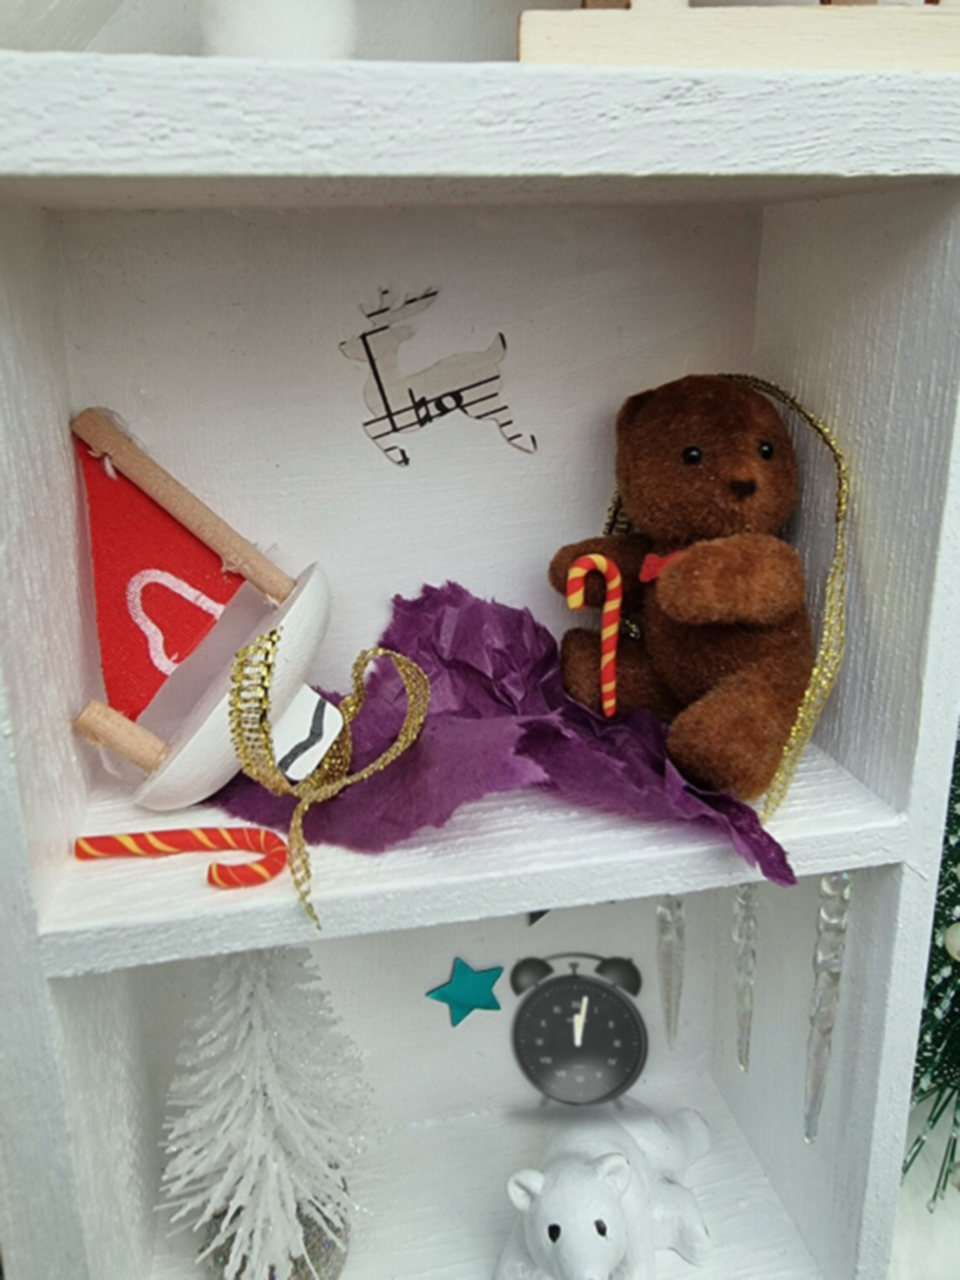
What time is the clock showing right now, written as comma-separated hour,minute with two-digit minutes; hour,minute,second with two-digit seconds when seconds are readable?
12,02
